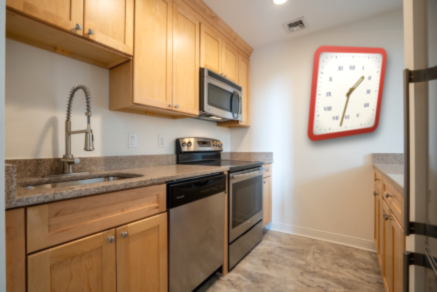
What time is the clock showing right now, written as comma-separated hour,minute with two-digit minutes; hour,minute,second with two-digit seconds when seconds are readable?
1,32
